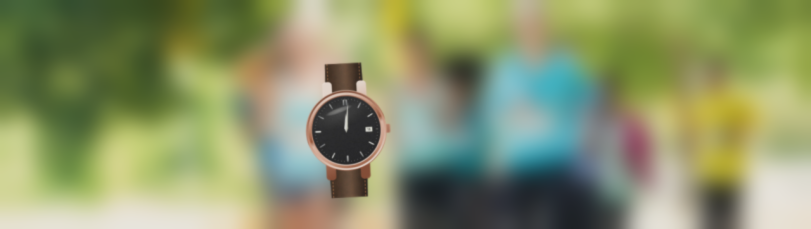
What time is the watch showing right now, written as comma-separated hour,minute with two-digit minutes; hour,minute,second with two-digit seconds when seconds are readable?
12,01
